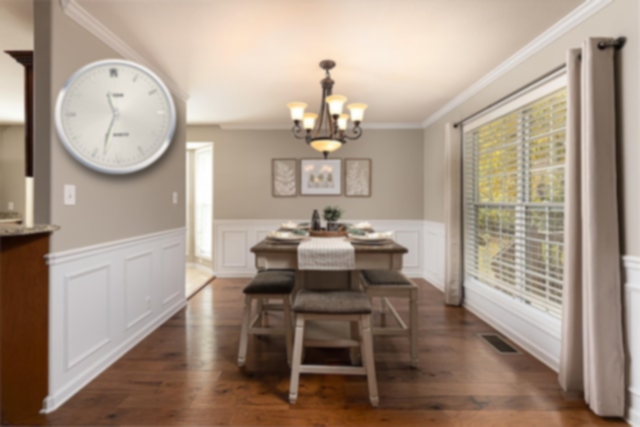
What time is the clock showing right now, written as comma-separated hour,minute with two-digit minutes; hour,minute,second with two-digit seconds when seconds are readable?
11,33
